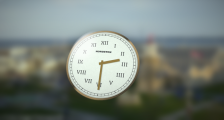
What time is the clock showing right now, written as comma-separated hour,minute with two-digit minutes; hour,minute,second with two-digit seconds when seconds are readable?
2,30
